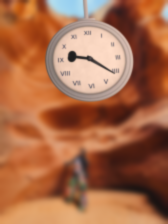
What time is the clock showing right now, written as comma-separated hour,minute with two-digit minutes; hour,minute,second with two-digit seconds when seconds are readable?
9,21
